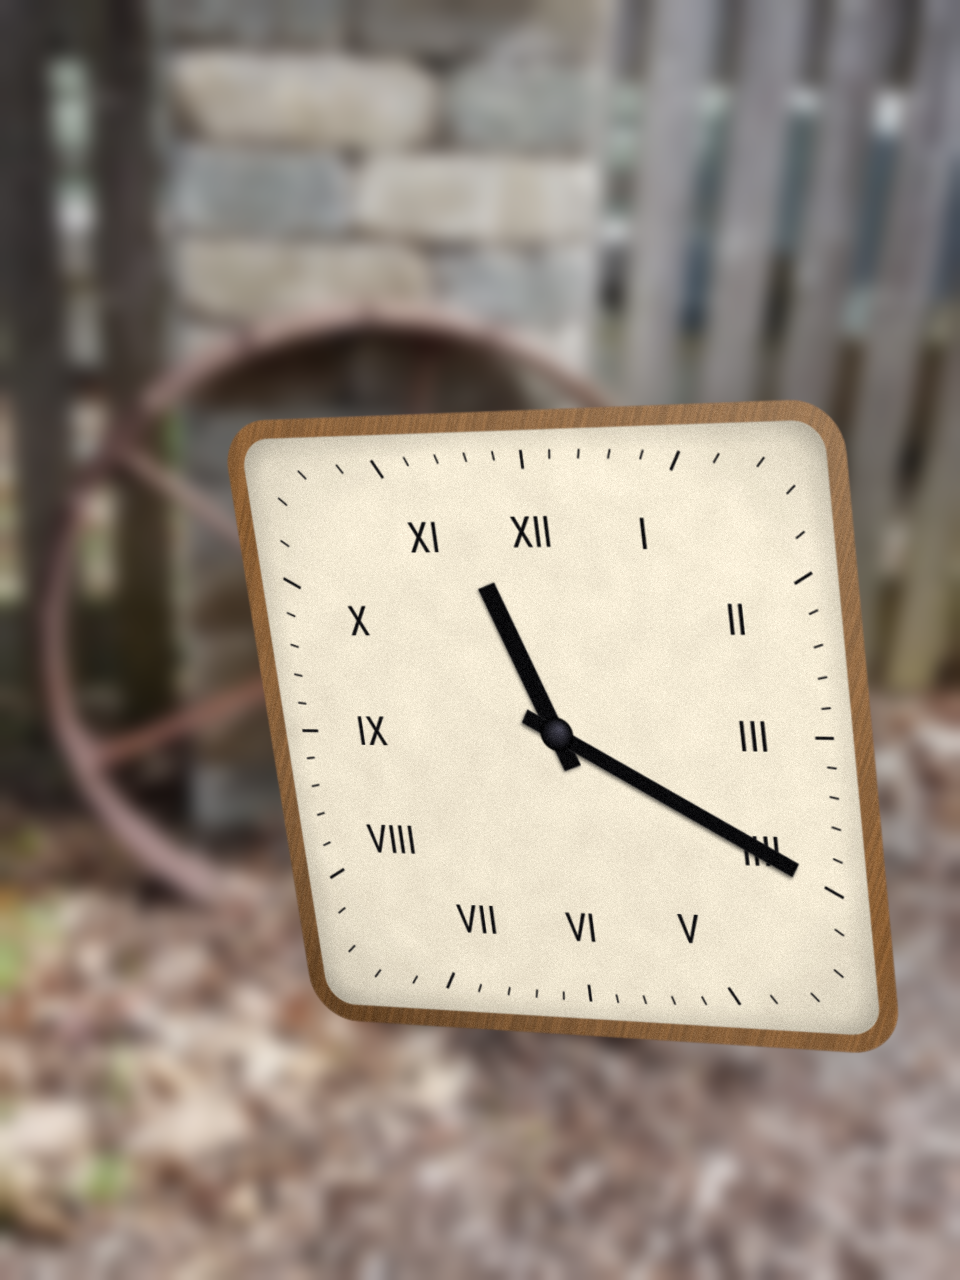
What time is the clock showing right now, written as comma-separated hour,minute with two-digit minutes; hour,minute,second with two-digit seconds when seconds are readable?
11,20
